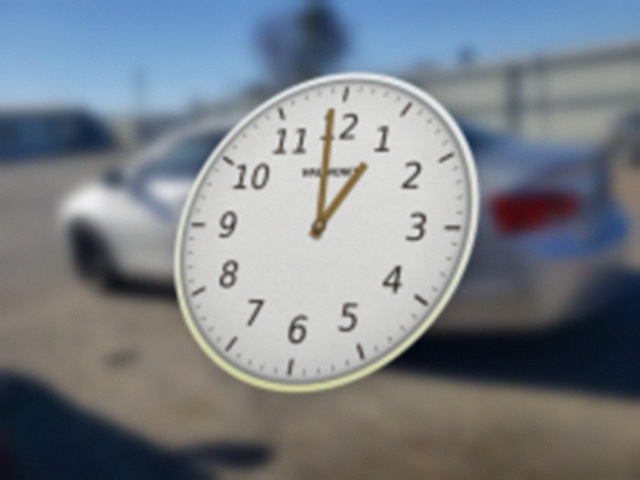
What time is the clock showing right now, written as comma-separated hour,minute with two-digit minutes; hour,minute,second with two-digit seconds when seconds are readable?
12,59
